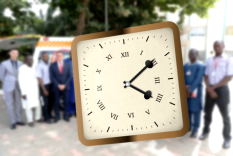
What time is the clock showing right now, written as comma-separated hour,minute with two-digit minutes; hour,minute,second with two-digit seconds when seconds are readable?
4,09
